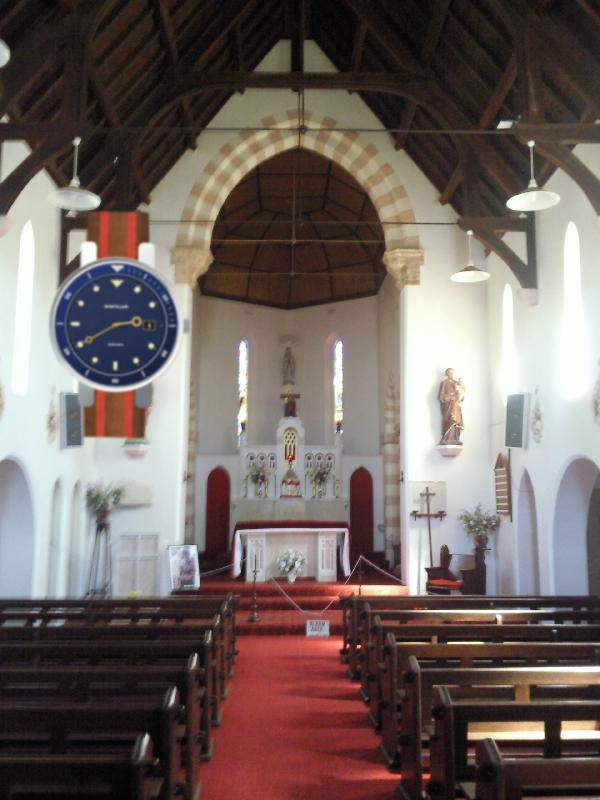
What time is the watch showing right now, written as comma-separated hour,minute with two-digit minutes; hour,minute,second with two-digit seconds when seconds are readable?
2,40
